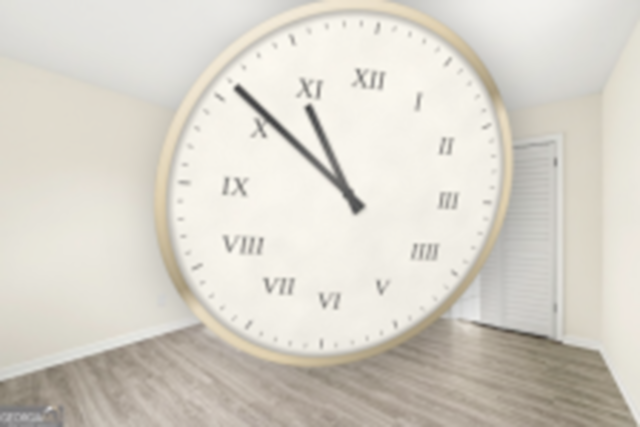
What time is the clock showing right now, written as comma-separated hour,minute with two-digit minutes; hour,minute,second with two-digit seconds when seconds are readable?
10,51
